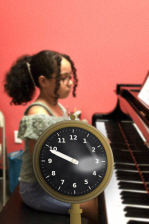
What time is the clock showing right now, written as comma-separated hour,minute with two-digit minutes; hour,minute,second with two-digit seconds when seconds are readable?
9,49
